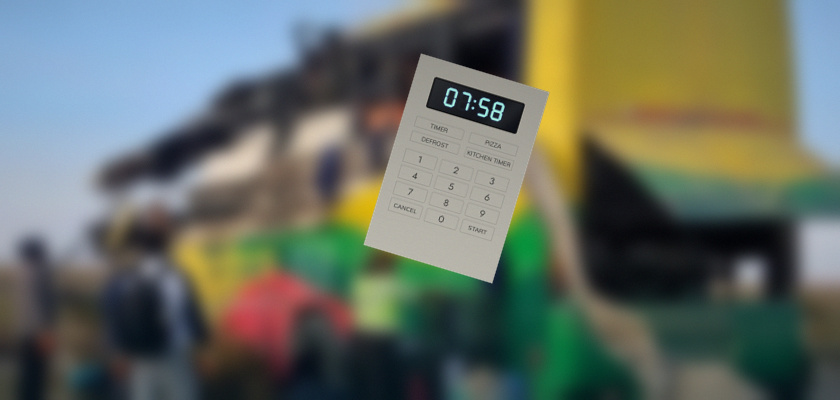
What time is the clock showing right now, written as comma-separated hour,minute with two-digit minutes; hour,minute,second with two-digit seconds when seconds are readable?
7,58
